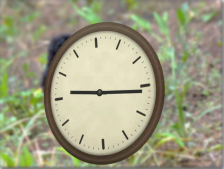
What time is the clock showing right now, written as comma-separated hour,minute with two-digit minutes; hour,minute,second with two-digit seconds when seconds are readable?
9,16
